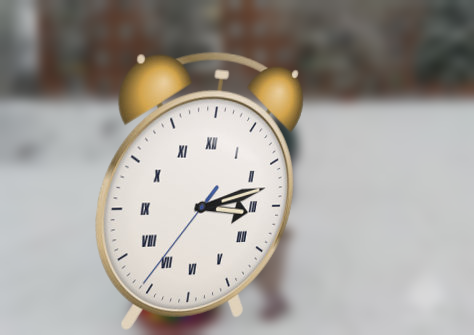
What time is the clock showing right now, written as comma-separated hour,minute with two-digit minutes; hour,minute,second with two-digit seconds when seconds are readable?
3,12,36
